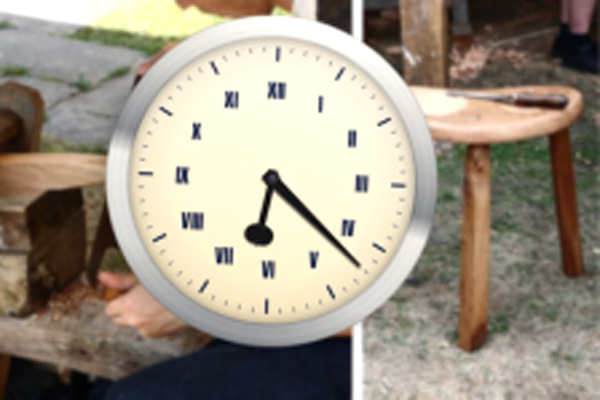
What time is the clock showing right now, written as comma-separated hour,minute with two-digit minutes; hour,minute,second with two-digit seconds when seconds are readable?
6,22
